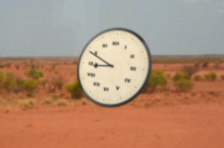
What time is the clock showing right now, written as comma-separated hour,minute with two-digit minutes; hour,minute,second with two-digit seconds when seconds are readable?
8,49
